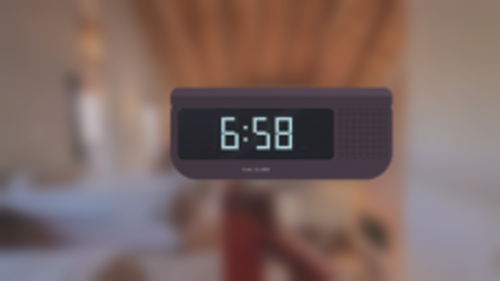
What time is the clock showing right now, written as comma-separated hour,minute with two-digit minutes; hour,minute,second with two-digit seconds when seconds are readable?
6,58
